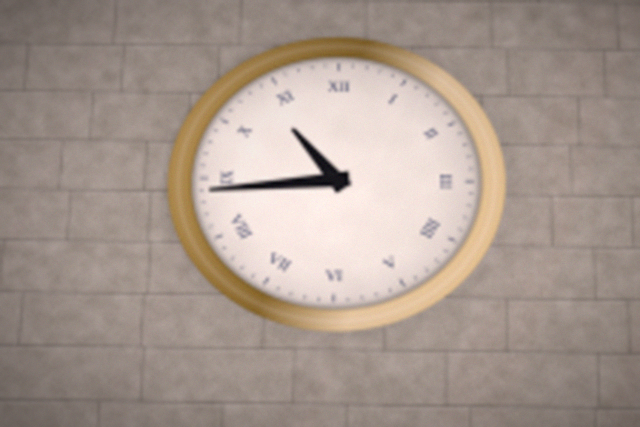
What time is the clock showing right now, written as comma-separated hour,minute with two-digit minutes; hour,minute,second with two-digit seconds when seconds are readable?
10,44
